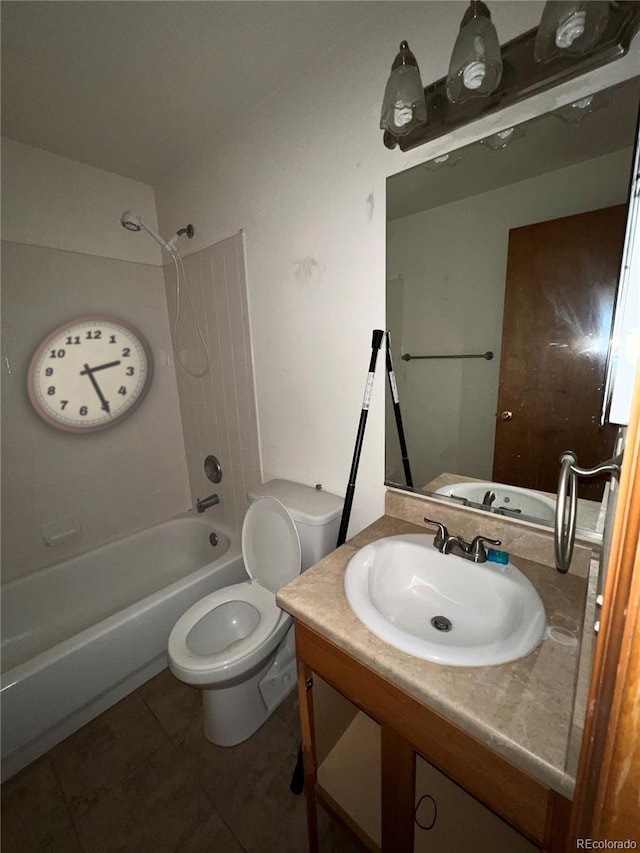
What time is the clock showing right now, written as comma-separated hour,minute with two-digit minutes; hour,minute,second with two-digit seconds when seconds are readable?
2,25
